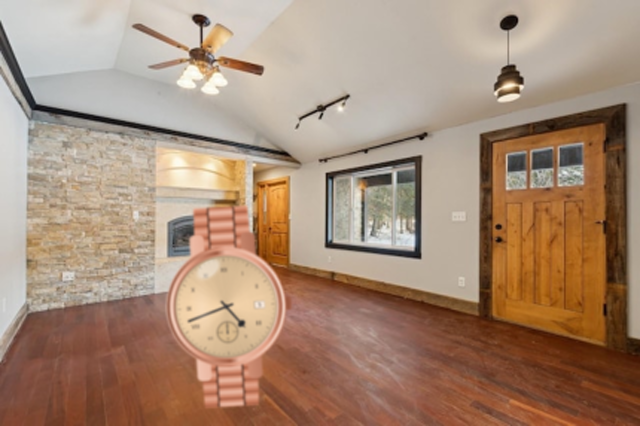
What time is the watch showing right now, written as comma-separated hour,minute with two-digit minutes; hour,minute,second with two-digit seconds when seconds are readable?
4,42
